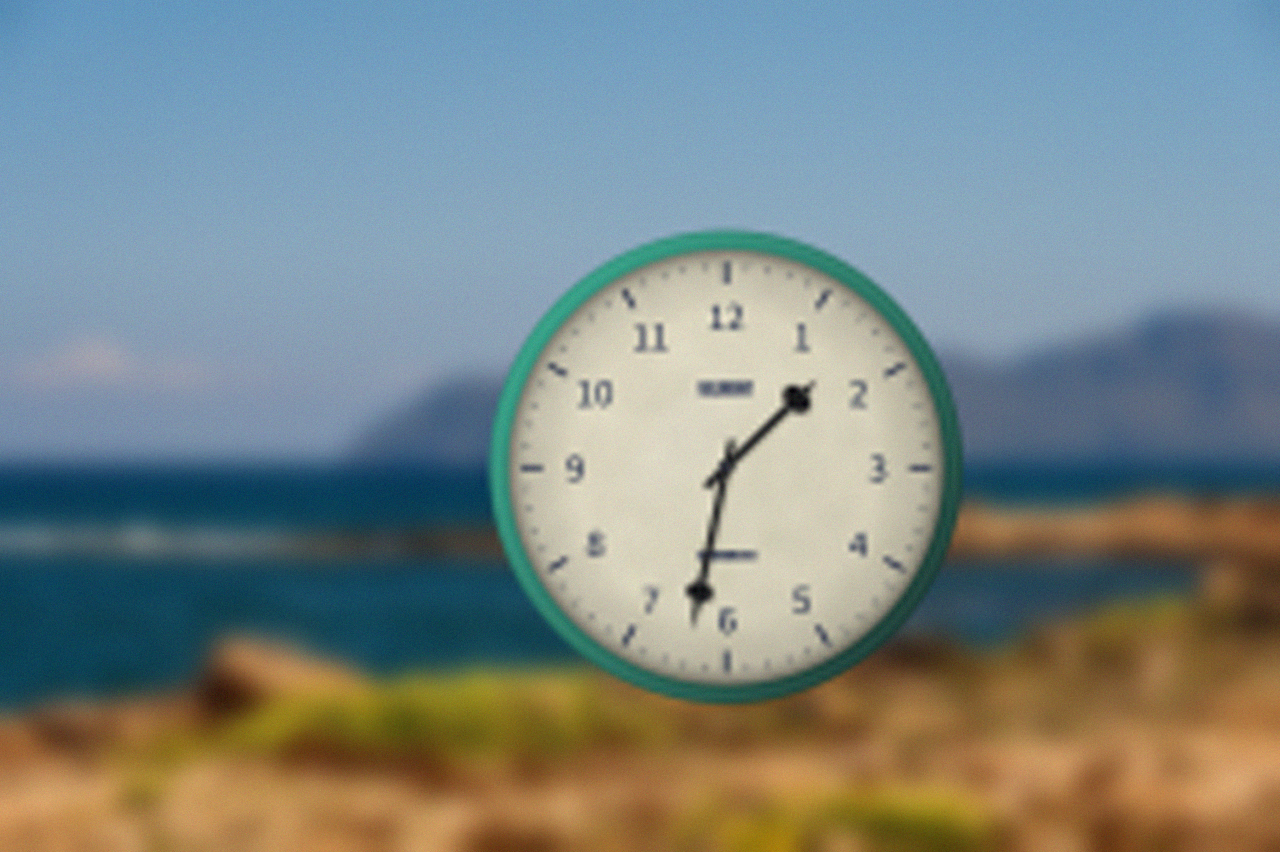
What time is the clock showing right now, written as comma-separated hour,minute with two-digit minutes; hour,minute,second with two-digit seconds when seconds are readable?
1,32
